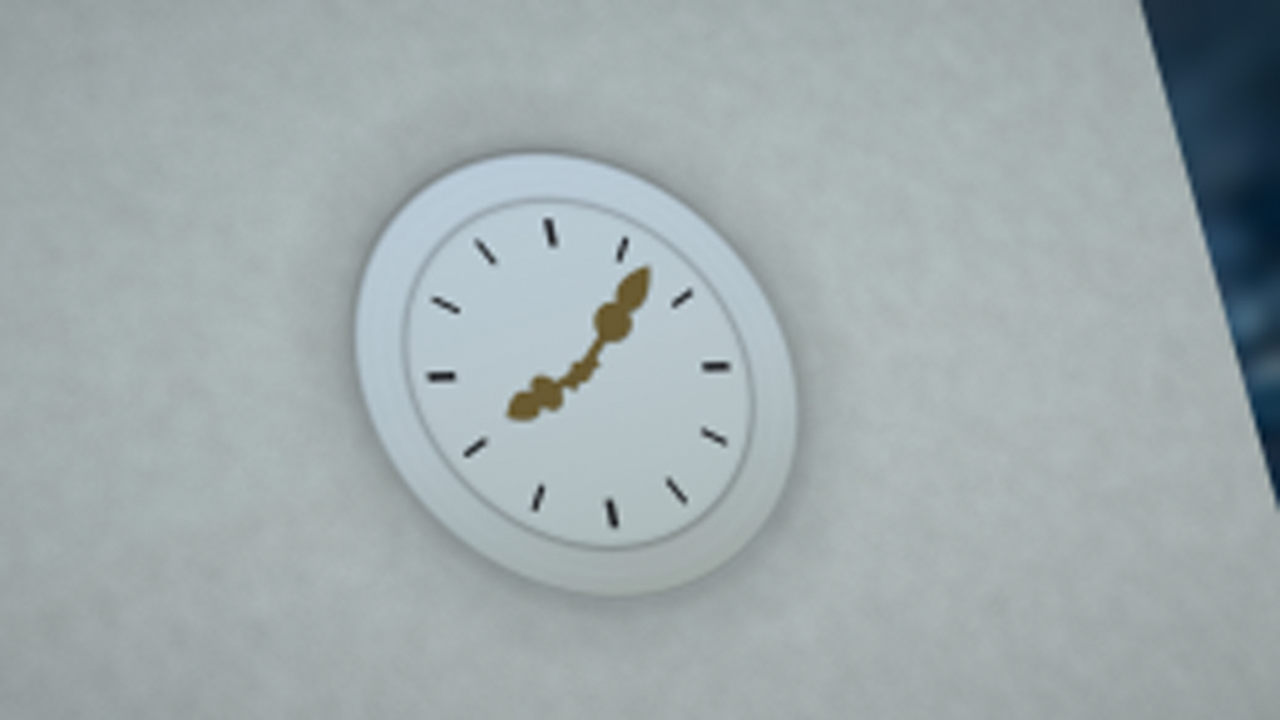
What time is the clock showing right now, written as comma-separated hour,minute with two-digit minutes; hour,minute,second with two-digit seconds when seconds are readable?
8,07
